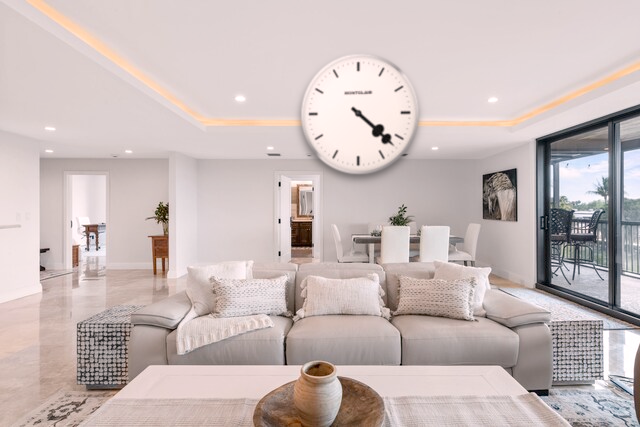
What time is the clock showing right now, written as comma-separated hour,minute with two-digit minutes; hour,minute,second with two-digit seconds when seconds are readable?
4,22
